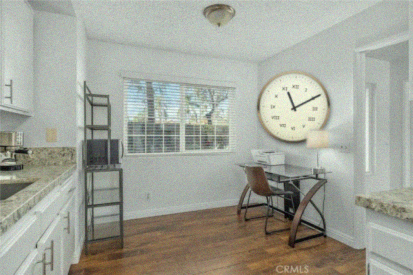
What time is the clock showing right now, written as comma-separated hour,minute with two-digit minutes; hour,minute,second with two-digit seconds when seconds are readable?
11,10
